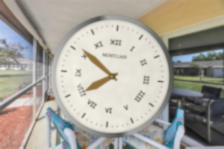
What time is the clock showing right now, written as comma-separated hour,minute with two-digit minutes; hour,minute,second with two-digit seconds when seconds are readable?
7,51
